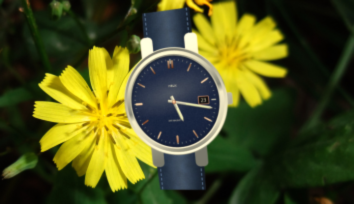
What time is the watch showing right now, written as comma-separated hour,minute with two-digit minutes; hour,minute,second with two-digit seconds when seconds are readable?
5,17
